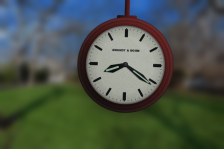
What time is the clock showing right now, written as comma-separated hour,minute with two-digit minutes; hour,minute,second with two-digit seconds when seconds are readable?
8,21
